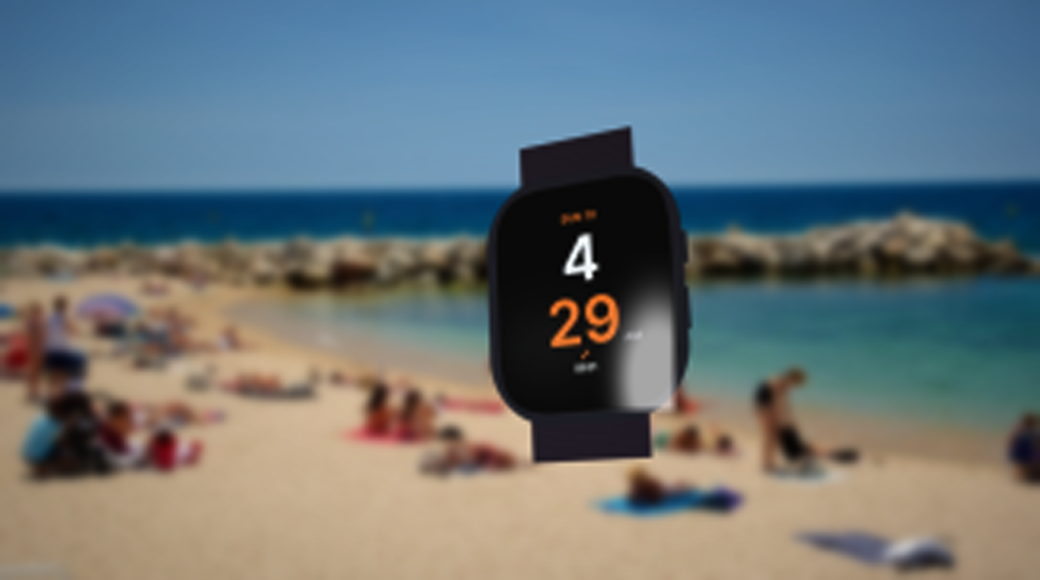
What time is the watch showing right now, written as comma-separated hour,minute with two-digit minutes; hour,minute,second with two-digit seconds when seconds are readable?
4,29
